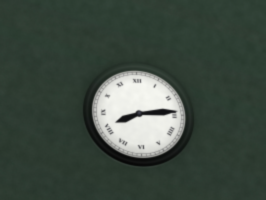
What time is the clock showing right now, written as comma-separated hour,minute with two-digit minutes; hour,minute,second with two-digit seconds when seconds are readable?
8,14
